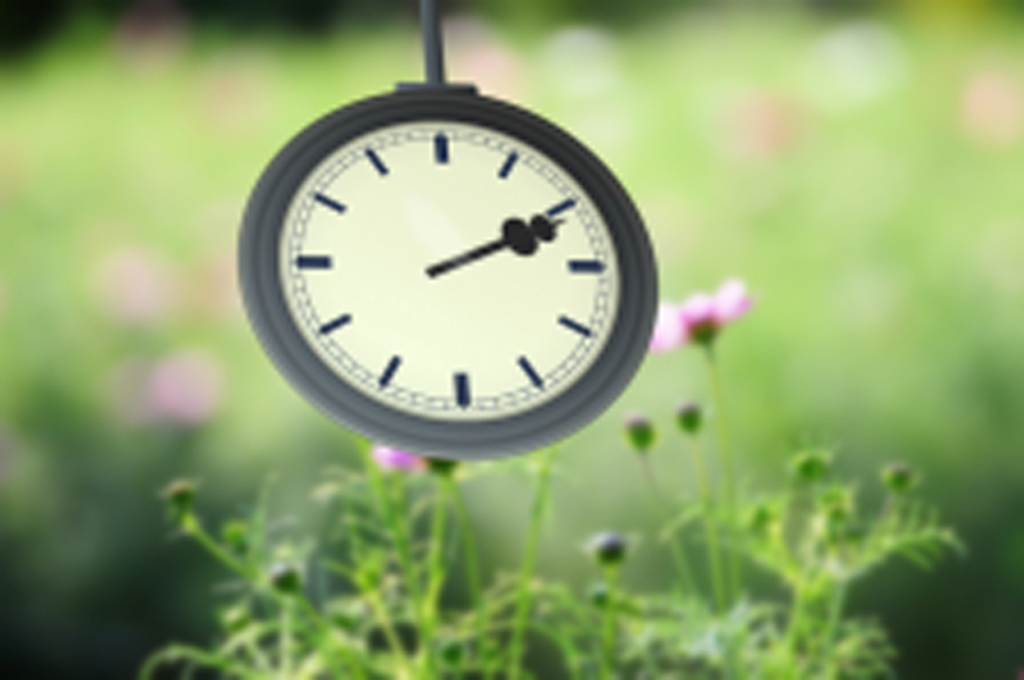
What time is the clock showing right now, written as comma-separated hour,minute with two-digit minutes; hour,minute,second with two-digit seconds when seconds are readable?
2,11
